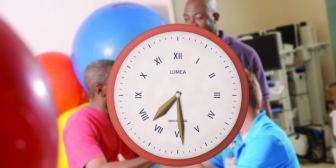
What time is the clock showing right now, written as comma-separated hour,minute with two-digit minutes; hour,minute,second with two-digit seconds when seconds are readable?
7,29
